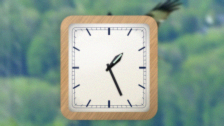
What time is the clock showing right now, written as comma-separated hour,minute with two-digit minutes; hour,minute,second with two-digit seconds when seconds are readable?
1,26
